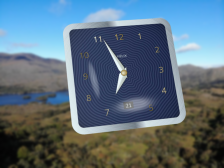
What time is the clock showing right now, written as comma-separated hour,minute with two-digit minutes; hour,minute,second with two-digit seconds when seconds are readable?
6,56
